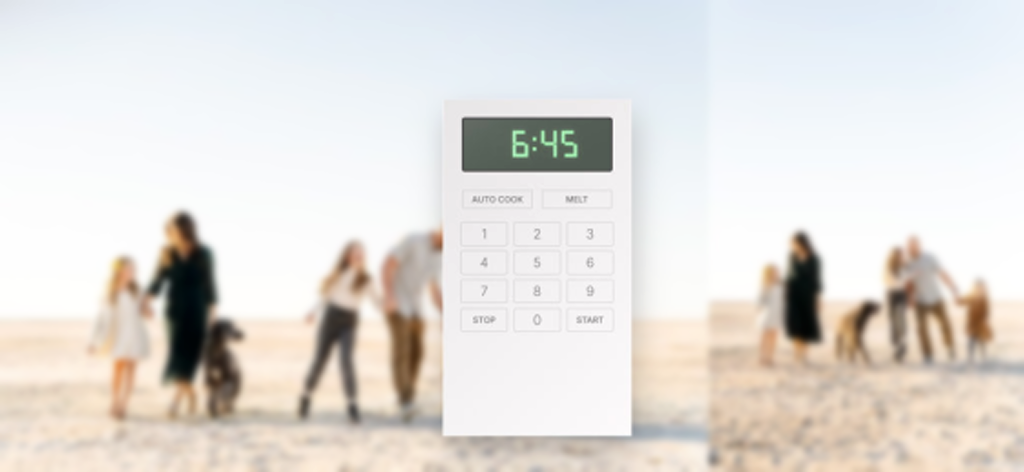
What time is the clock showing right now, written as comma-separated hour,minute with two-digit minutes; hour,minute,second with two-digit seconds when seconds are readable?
6,45
